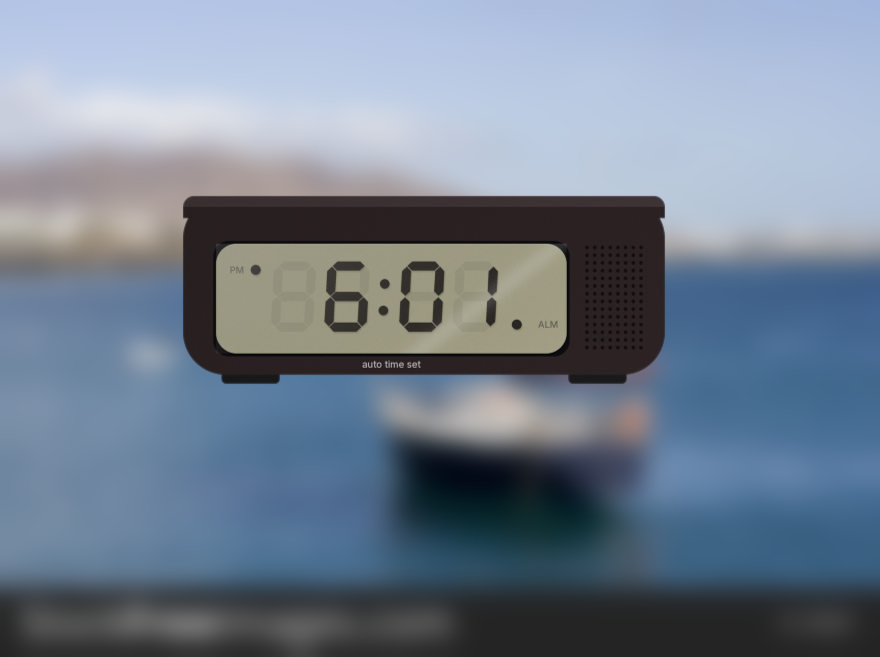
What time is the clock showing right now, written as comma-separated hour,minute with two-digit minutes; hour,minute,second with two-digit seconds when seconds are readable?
6,01
